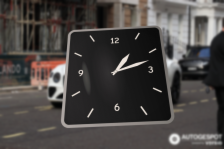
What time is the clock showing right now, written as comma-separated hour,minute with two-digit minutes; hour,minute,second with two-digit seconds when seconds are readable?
1,12
